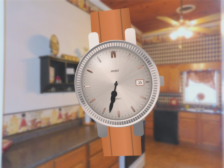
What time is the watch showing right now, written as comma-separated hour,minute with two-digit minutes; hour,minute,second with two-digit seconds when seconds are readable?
6,33
